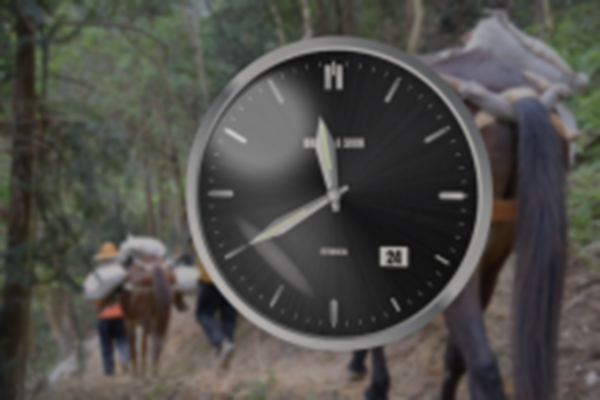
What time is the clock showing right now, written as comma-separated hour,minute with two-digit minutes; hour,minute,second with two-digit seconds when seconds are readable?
11,40
